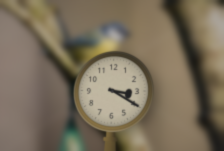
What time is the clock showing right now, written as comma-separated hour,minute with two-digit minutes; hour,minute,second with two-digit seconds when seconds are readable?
3,20
